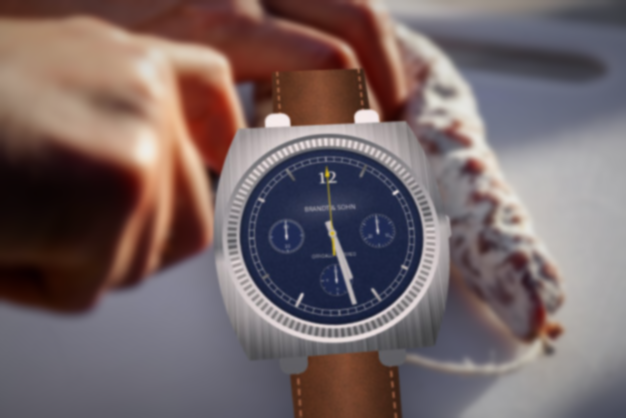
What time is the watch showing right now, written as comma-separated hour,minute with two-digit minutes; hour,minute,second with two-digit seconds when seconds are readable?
5,28
